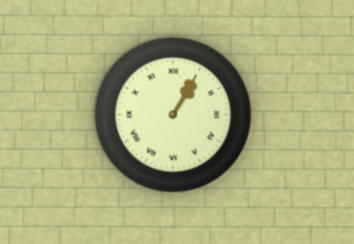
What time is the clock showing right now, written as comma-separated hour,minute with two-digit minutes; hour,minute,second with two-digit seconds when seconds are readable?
1,05
